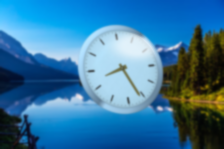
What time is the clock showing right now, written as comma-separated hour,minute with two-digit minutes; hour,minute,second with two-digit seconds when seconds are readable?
8,26
